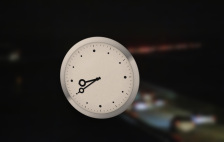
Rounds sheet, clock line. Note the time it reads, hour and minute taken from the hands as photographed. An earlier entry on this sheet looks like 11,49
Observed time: 8,40
